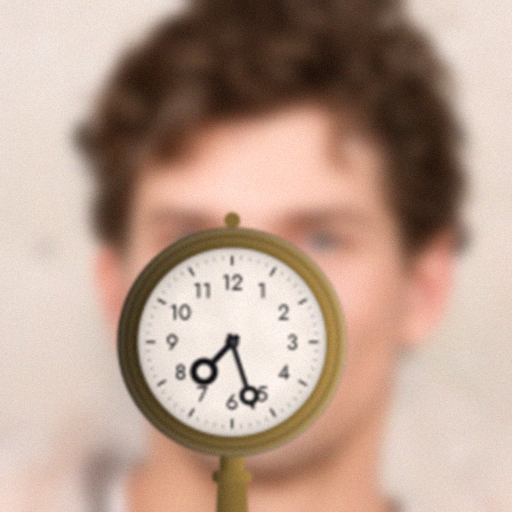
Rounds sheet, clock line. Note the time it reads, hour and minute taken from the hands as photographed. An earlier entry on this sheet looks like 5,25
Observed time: 7,27
